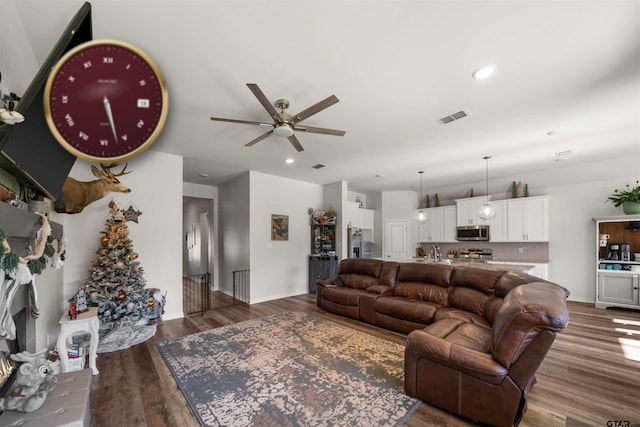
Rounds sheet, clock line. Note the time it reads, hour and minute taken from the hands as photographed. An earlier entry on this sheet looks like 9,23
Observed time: 5,27
